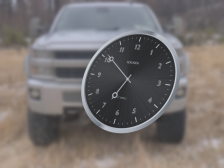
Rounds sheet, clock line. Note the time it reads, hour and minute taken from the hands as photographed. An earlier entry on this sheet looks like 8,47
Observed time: 6,51
